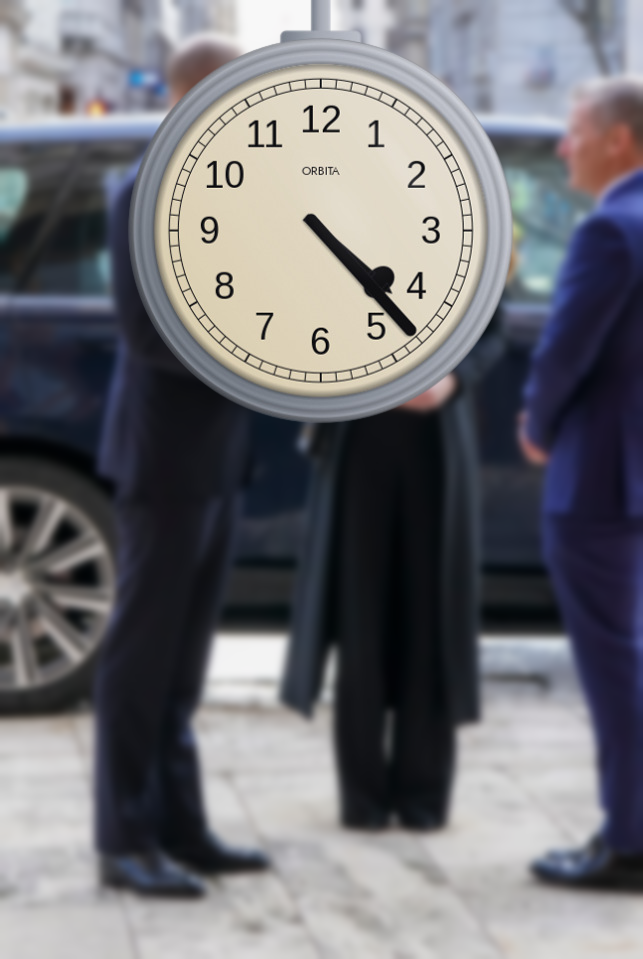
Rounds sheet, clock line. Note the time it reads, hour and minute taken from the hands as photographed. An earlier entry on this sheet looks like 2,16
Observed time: 4,23
